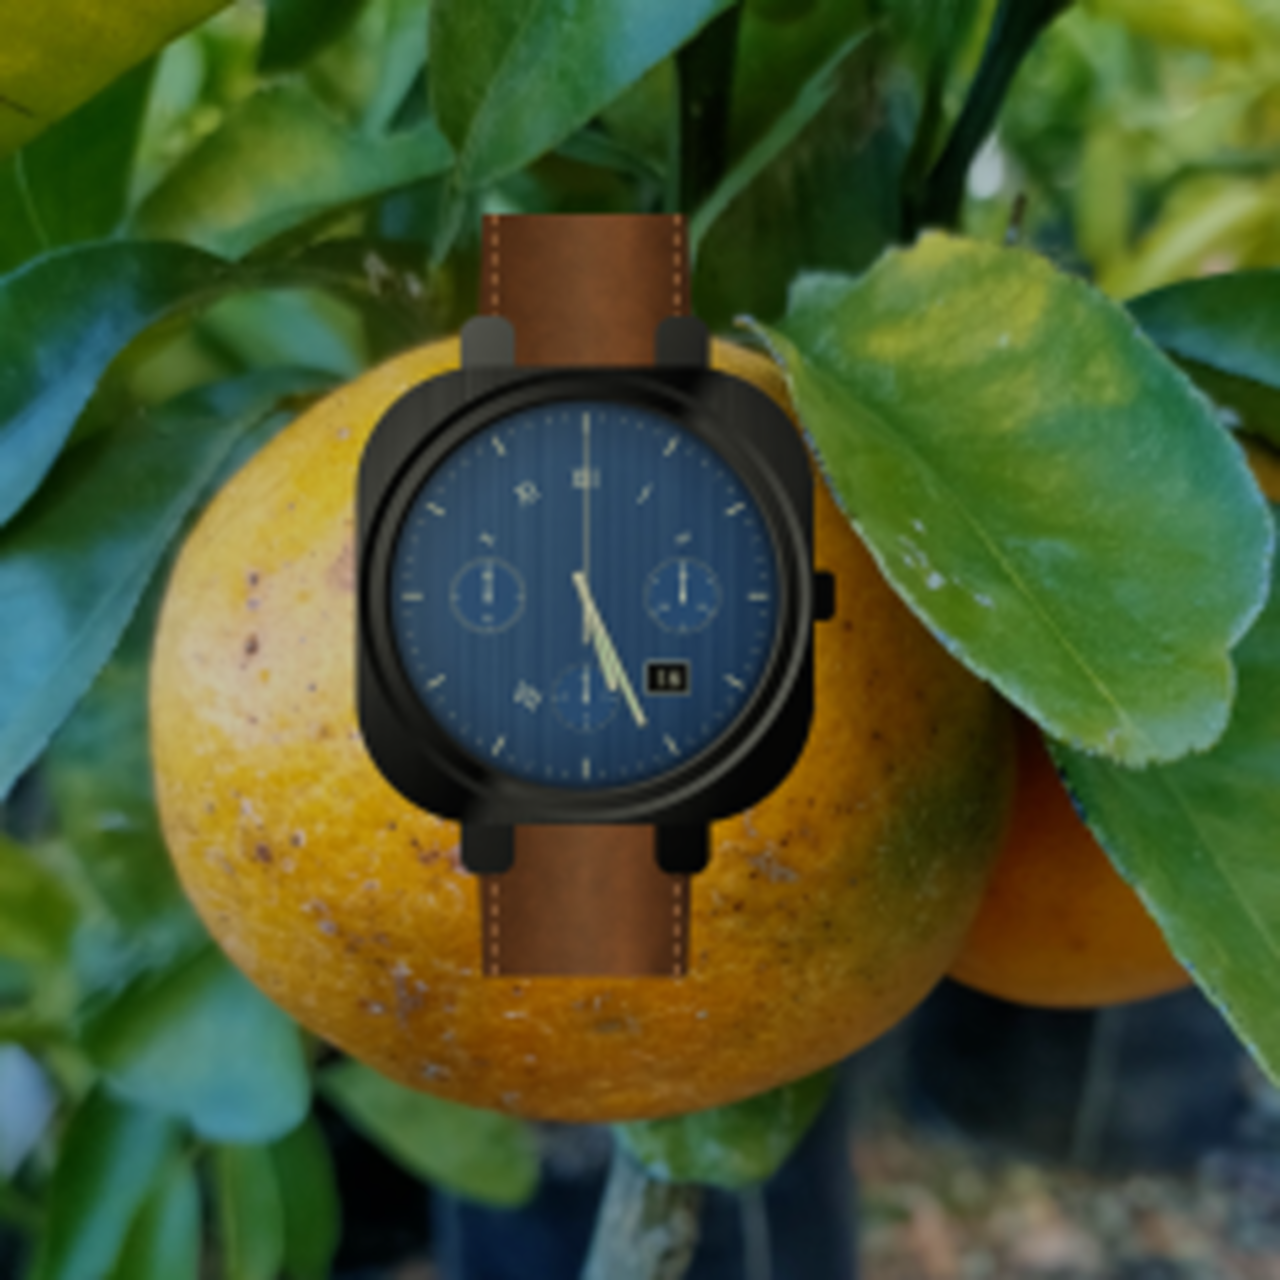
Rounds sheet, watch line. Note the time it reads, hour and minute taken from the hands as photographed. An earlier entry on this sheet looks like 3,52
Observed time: 5,26
